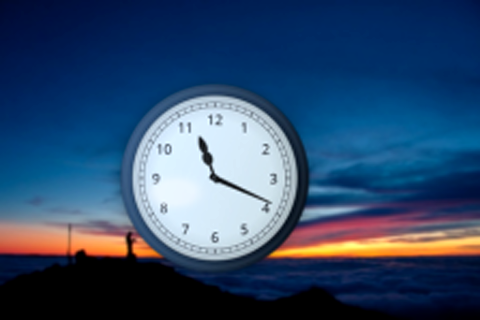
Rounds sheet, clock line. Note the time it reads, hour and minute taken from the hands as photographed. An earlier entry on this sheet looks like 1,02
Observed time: 11,19
